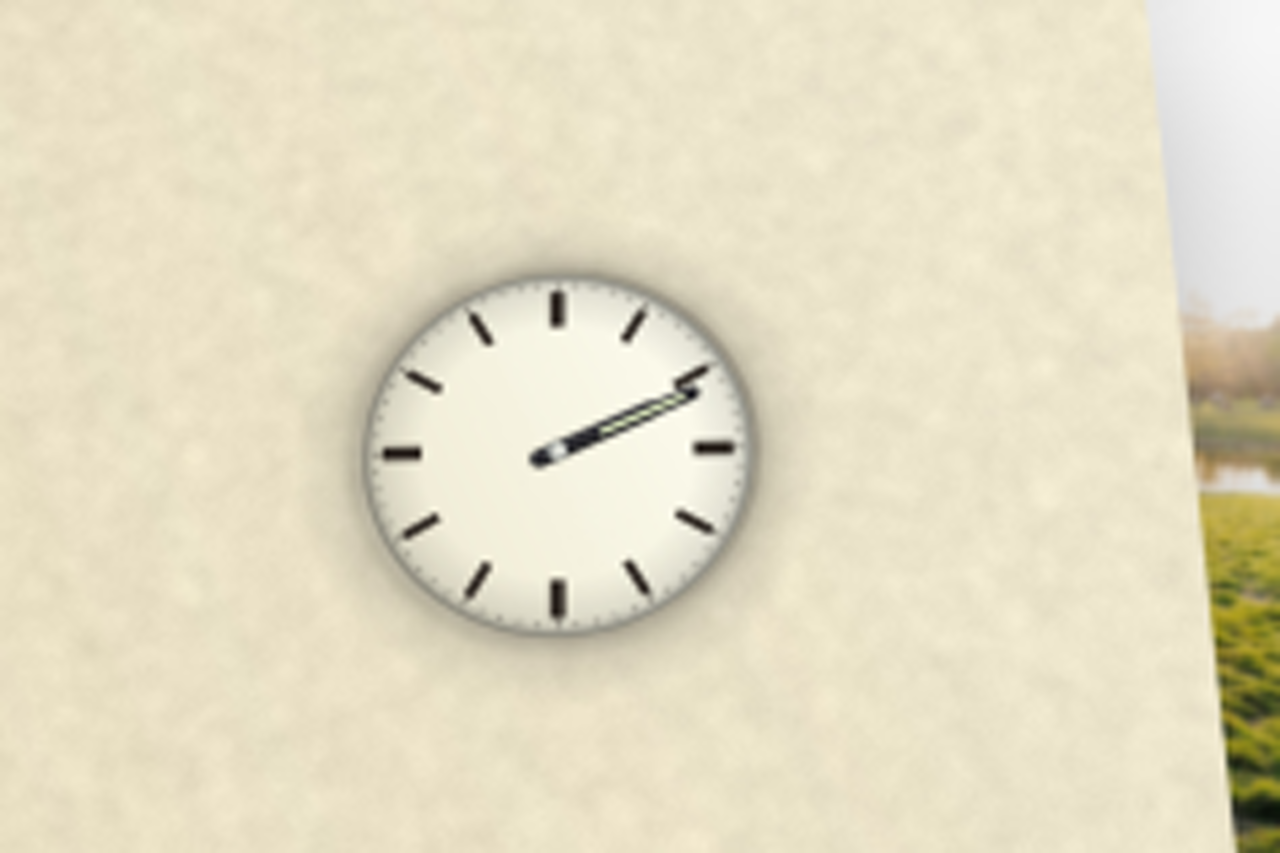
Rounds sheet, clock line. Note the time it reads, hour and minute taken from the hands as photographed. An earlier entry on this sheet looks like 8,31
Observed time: 2,11
